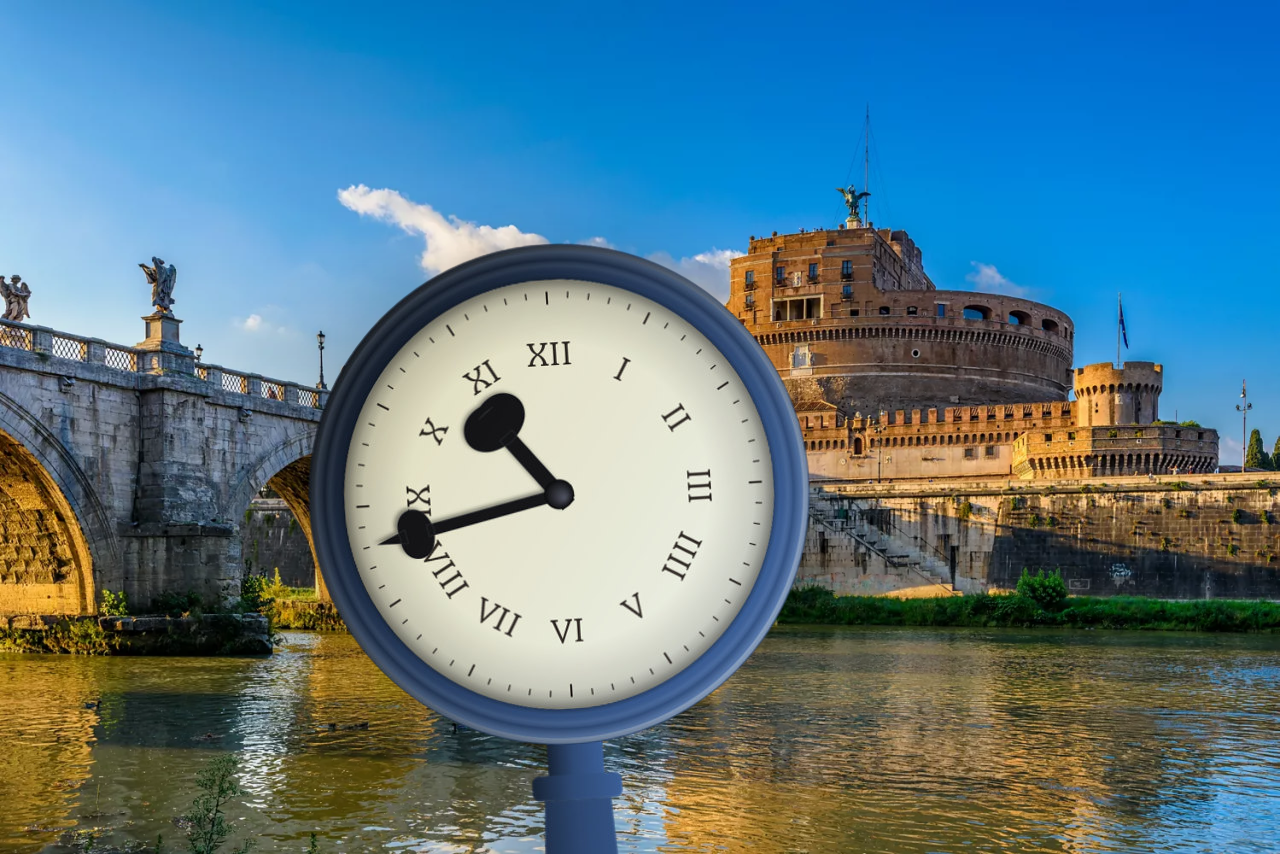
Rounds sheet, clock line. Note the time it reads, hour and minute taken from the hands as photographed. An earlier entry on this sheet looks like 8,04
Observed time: 10,43
